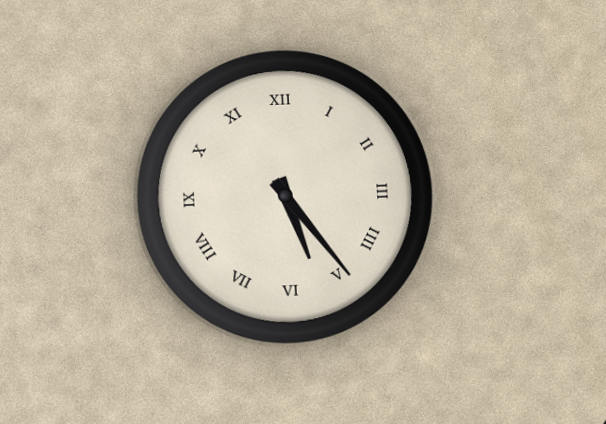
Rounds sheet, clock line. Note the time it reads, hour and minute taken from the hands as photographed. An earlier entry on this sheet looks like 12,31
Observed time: 5,24
